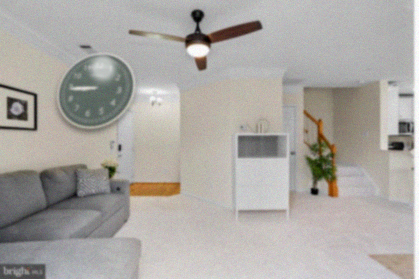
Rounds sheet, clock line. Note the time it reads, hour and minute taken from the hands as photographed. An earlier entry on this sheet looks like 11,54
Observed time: 8,44
